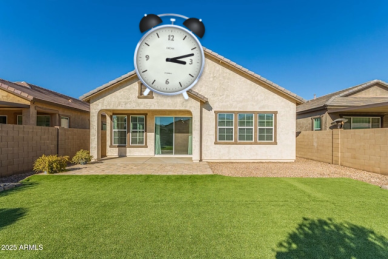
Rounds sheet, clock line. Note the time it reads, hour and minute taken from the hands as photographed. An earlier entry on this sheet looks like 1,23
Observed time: 3,12
